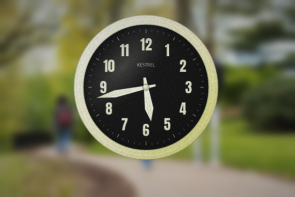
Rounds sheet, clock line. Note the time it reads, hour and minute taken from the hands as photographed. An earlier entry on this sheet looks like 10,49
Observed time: 5,43
